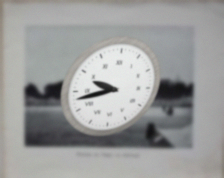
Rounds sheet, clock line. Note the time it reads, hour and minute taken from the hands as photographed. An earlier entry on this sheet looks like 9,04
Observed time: 9,43
